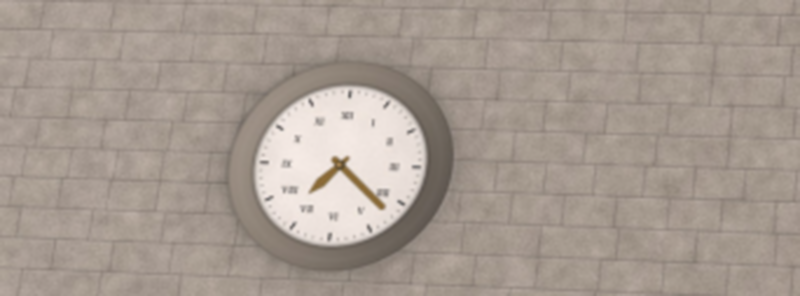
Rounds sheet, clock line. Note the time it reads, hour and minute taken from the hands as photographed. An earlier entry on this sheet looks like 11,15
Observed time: 7,22
